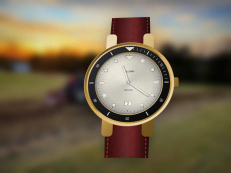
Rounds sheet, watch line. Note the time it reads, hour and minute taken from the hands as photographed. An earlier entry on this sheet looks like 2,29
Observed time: 11,21
